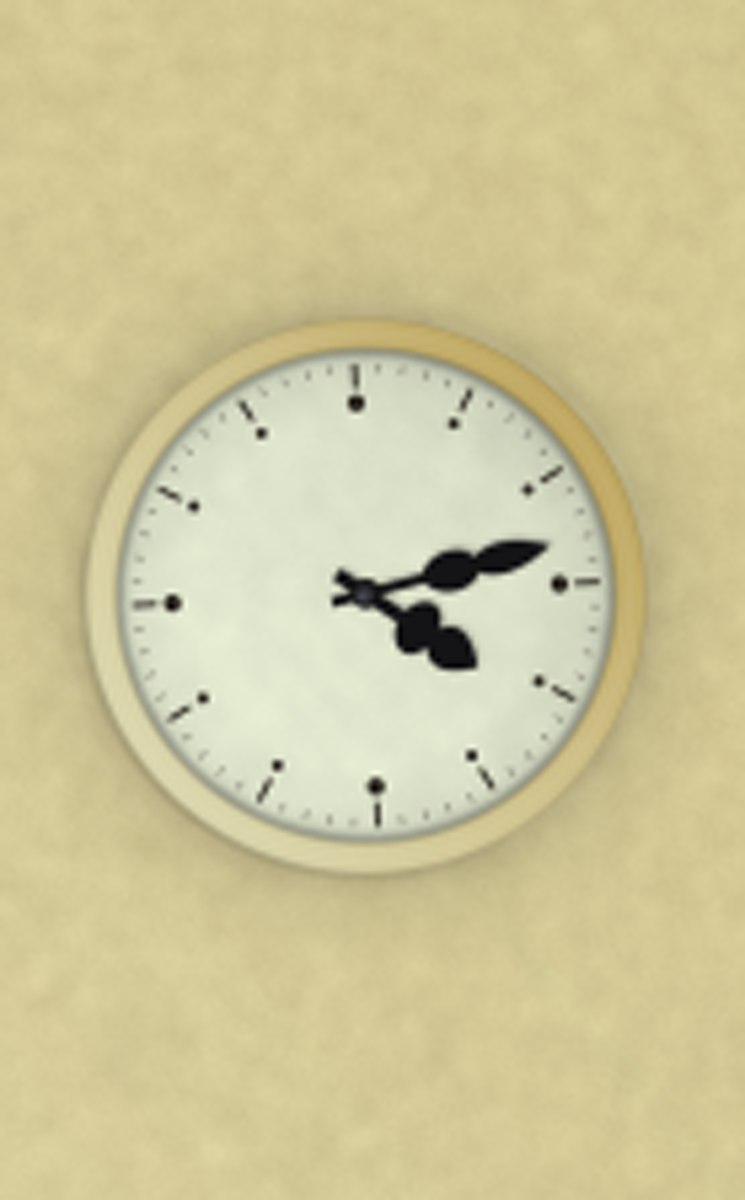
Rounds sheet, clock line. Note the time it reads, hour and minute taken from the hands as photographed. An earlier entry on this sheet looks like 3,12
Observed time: 4,13
